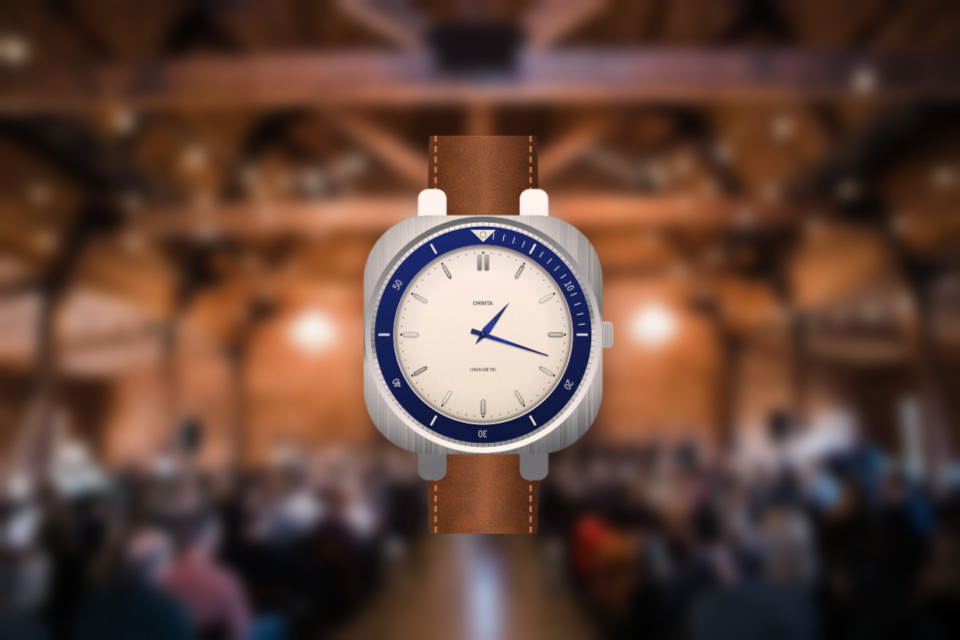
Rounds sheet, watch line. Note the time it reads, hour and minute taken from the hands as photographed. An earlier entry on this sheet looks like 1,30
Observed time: 1,18
